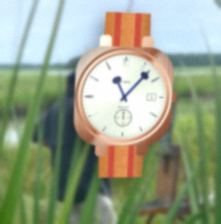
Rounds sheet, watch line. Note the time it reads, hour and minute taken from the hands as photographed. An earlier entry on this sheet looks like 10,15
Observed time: 11,07
